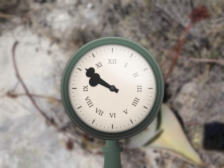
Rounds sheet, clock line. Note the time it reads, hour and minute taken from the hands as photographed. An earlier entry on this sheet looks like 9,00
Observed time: 9,51
